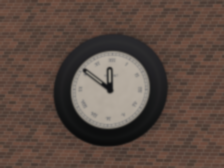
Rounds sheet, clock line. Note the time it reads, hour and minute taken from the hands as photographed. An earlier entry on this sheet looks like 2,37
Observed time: 11,51
